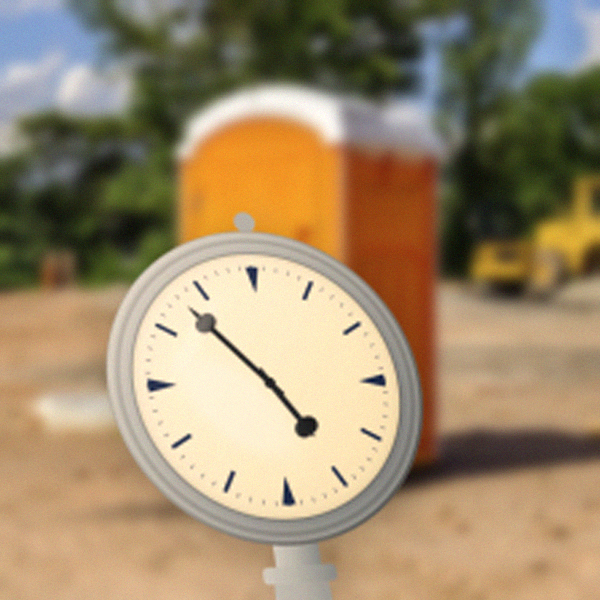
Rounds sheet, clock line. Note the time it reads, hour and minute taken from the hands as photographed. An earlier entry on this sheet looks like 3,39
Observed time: 4,53
